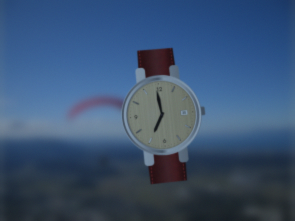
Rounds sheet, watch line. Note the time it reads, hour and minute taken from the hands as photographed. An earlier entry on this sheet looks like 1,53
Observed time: 6,59
